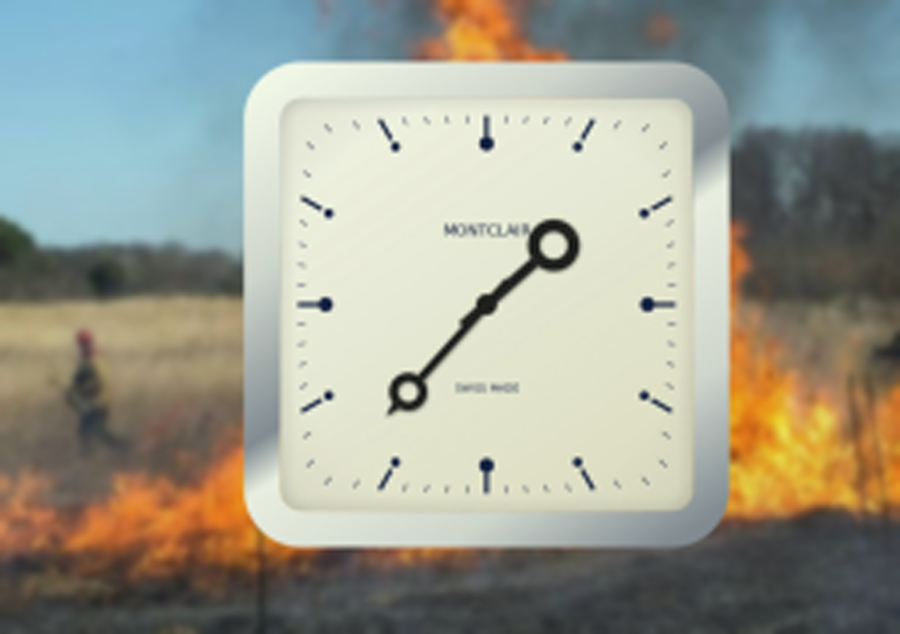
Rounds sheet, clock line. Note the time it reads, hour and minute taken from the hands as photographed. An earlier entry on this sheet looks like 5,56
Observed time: 1,37
